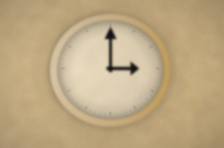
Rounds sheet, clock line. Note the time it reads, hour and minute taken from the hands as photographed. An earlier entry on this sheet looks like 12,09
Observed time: 3,00
